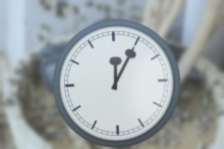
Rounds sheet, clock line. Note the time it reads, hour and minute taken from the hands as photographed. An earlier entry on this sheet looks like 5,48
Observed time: 12,05
